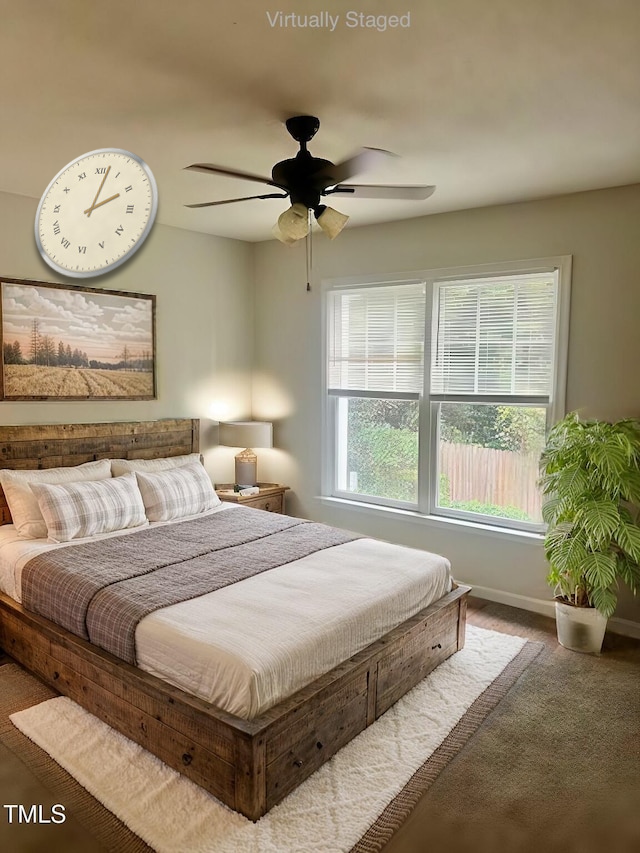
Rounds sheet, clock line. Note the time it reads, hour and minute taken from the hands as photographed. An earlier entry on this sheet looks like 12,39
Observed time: 2,02
